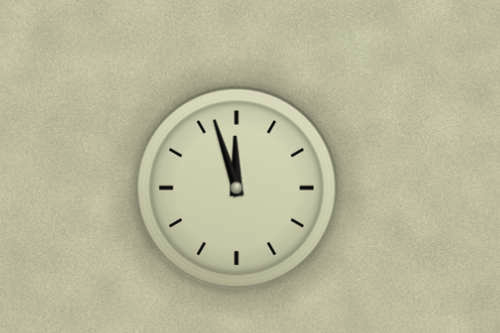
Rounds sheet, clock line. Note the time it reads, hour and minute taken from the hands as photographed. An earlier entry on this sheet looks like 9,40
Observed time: 11,57
